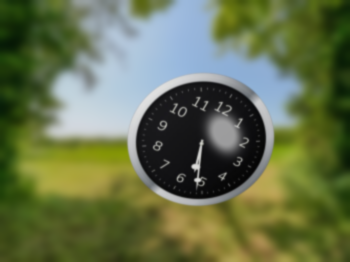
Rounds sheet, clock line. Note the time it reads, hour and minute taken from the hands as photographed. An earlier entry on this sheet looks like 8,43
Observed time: 5,26
